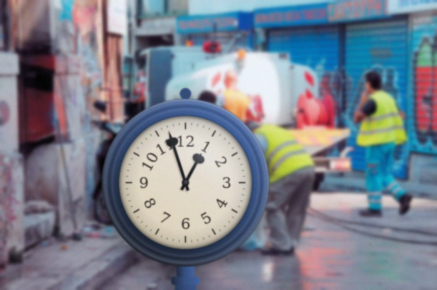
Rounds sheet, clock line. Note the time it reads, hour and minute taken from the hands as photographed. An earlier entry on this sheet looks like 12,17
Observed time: 12,57
